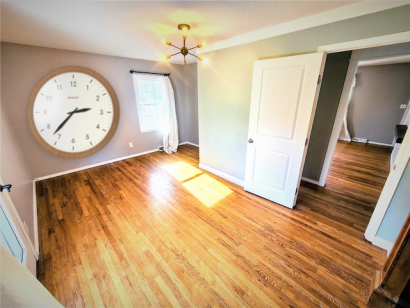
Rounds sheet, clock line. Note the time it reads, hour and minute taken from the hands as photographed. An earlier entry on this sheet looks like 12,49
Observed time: 2,37
